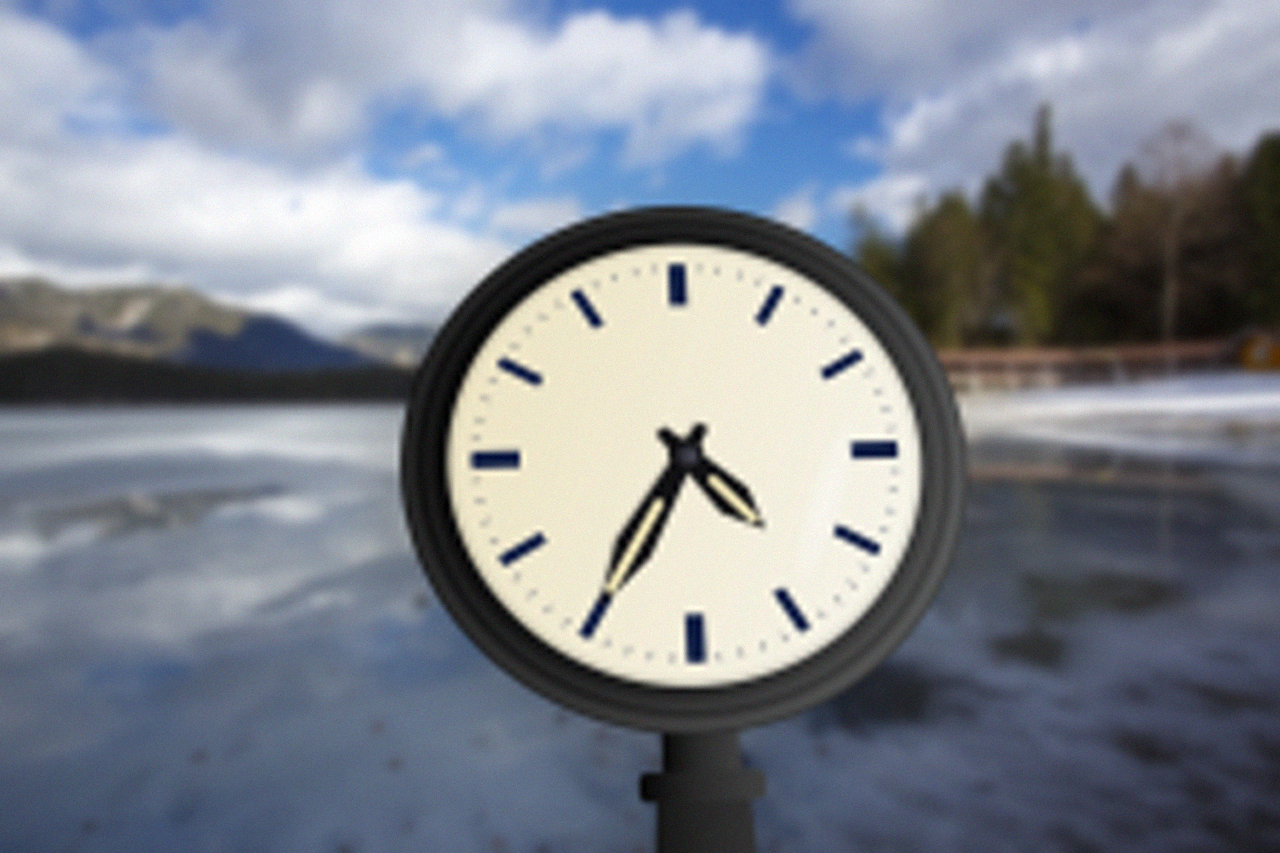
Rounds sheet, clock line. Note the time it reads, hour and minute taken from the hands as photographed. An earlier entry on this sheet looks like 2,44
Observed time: 4,35
